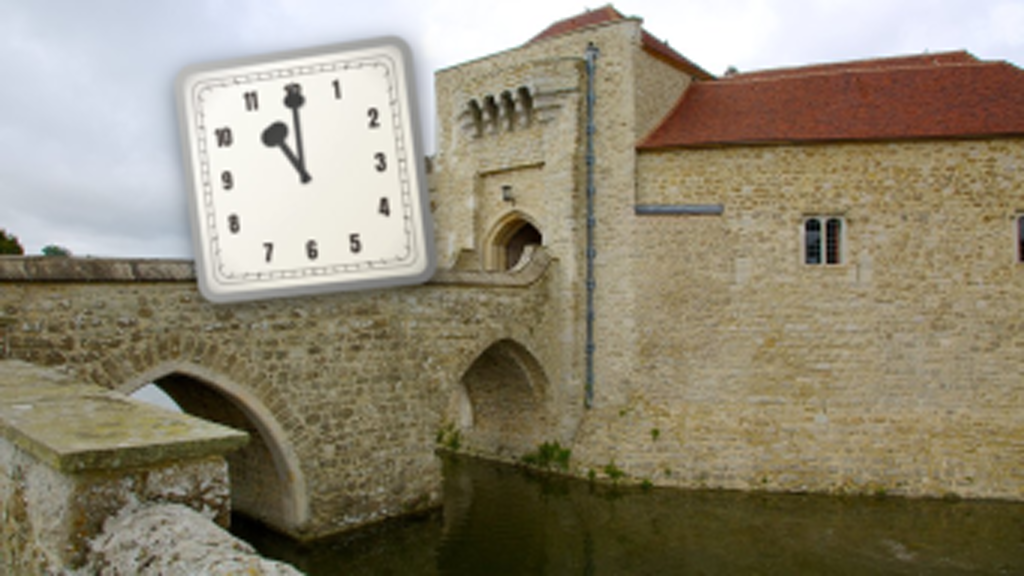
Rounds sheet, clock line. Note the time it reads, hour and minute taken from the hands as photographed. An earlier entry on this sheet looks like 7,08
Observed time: 11,00
